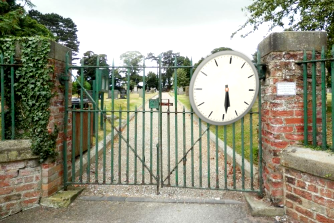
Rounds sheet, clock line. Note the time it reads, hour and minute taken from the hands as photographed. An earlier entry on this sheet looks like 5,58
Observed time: 5,29
